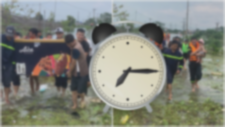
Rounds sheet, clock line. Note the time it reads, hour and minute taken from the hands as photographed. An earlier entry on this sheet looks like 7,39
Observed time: 7,15
